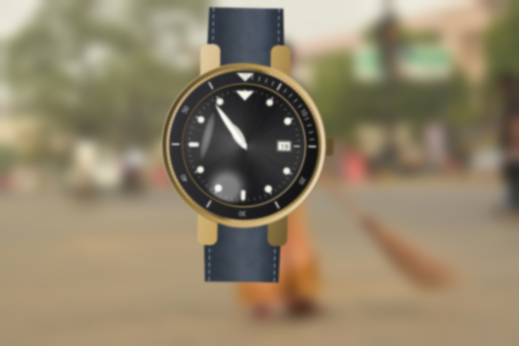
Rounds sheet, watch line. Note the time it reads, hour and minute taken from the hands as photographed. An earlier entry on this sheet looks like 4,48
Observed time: 10,54
